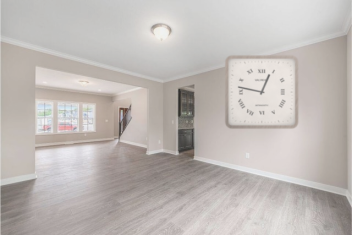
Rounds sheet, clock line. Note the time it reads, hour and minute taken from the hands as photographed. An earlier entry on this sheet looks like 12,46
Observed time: 12,47
